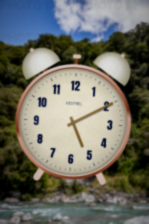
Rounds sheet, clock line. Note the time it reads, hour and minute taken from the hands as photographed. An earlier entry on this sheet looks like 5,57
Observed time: 5,10
